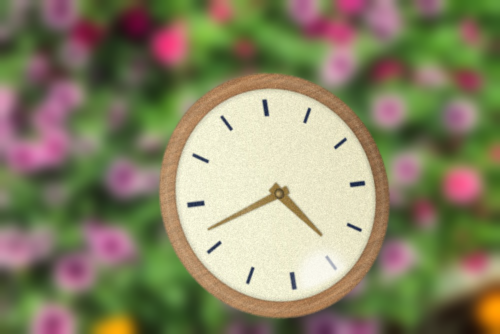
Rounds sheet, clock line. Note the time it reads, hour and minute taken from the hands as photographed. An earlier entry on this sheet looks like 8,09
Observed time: 4,42
